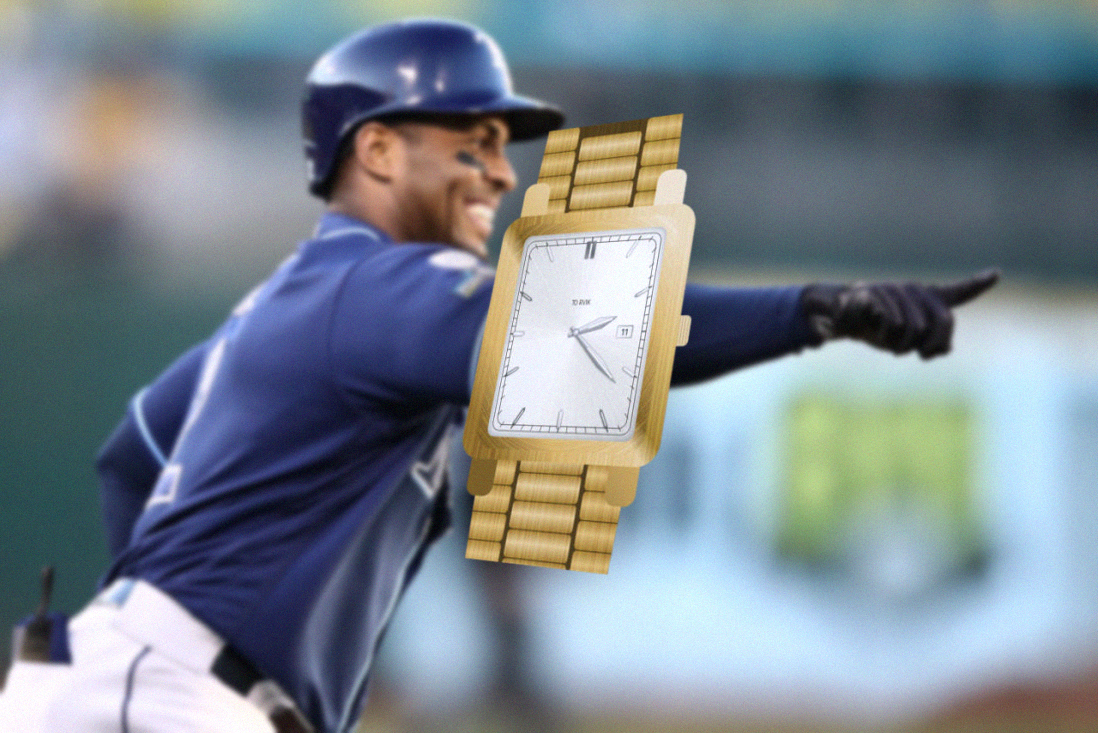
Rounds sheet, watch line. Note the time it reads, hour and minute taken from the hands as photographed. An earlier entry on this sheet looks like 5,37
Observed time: 2,22
